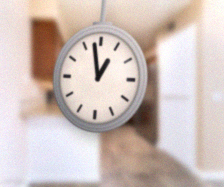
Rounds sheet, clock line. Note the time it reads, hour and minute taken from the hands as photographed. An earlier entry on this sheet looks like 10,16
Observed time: 12,58
